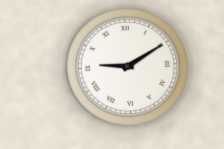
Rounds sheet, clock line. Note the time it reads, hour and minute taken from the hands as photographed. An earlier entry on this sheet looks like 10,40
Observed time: 9,10
